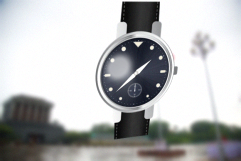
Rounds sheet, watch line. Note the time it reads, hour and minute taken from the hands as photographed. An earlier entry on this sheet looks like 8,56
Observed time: 1,38
